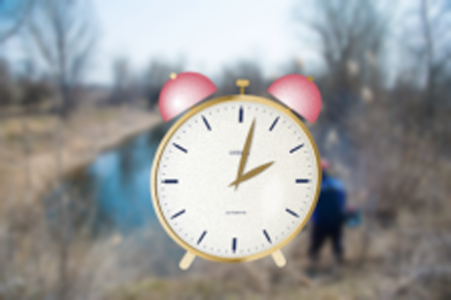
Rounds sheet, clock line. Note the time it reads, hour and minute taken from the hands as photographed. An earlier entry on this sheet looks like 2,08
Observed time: 2,02
